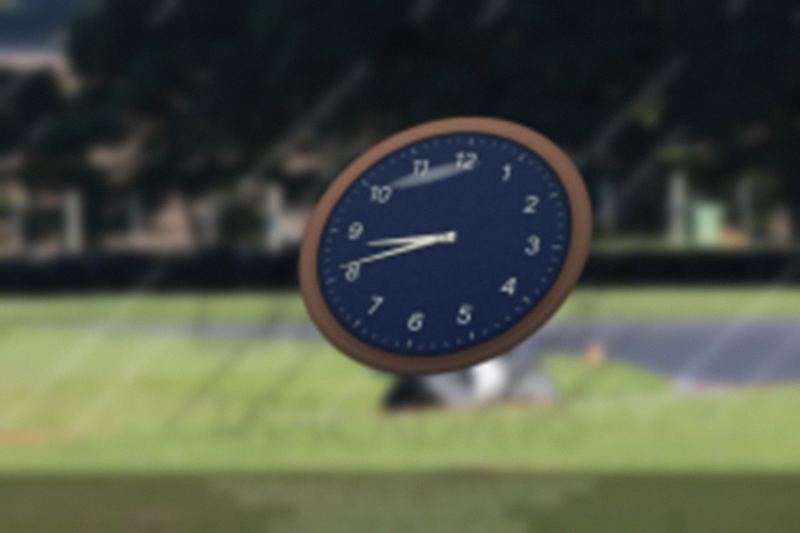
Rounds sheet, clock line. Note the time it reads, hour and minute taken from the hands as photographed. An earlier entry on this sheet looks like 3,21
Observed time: 8,41
